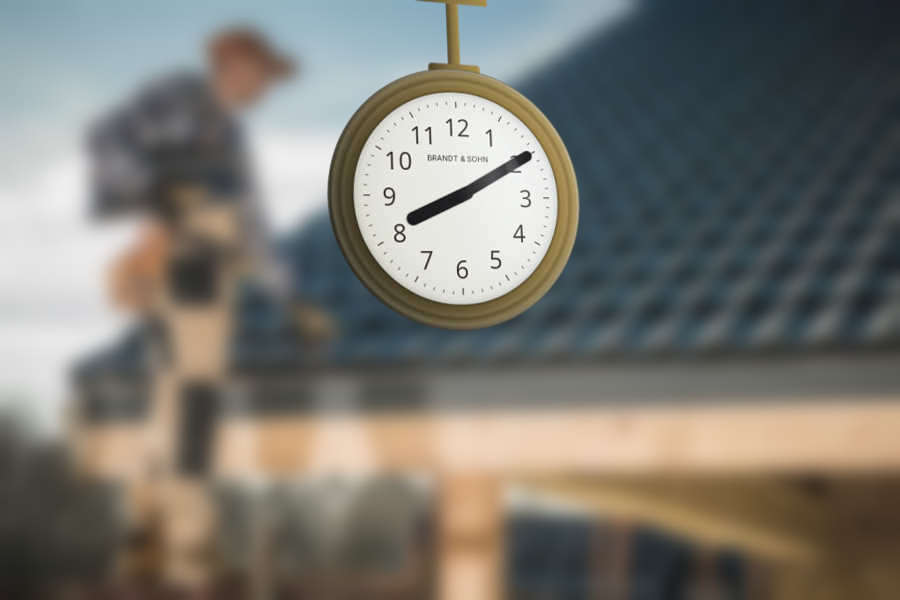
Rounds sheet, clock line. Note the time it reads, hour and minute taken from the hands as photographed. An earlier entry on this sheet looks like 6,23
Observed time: 8,10
